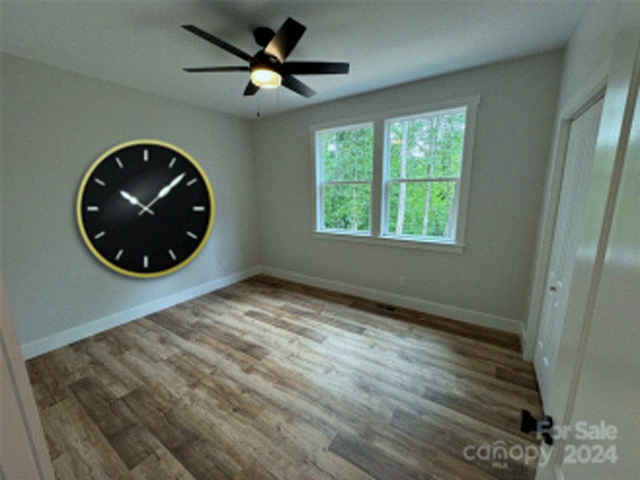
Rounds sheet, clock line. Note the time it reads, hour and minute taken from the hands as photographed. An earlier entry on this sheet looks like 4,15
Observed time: 10,08
